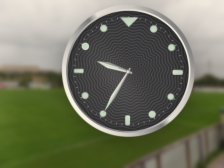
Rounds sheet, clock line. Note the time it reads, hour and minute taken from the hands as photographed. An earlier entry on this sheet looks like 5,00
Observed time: 9,35
